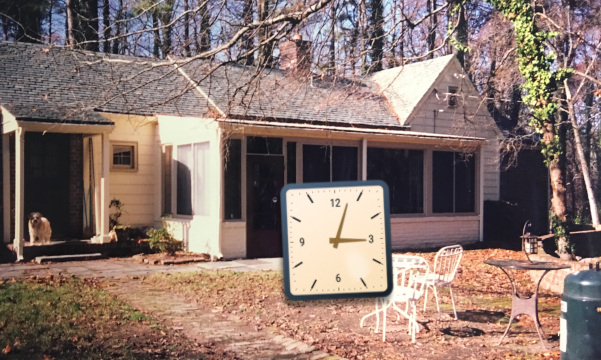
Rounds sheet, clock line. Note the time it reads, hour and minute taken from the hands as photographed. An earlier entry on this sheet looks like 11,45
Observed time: 3,03
